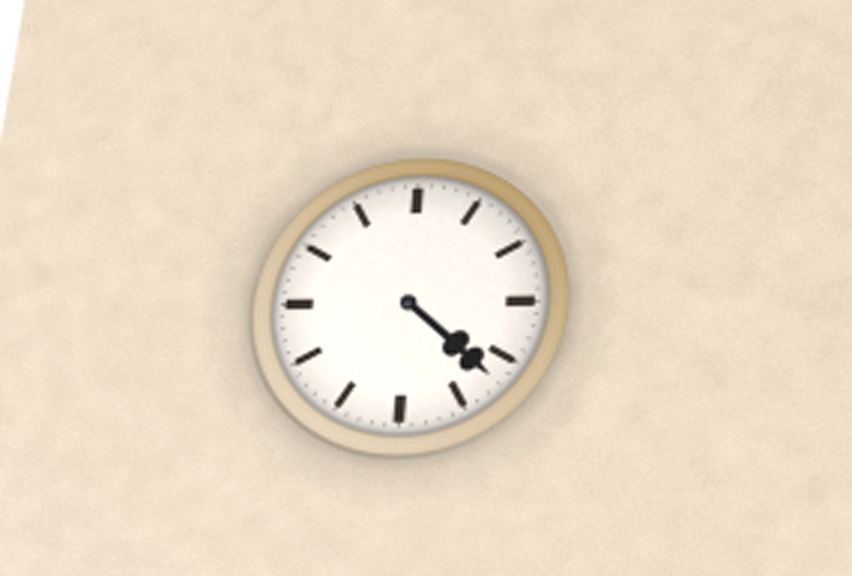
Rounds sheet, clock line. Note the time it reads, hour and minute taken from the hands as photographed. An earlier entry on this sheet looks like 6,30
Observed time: 4,22
